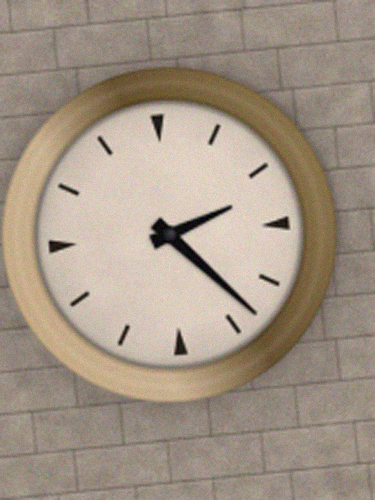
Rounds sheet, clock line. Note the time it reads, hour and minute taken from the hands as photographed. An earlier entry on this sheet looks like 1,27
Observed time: 2,23
